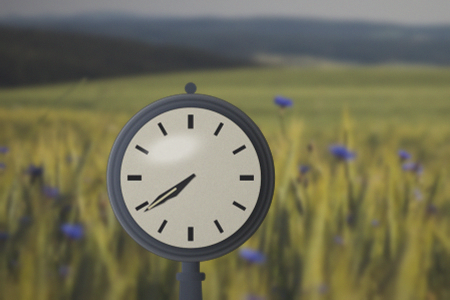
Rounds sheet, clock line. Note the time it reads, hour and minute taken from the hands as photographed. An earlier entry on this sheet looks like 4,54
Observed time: 7,39
